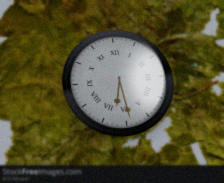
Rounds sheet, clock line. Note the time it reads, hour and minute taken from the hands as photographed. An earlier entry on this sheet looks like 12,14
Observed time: 6,29
